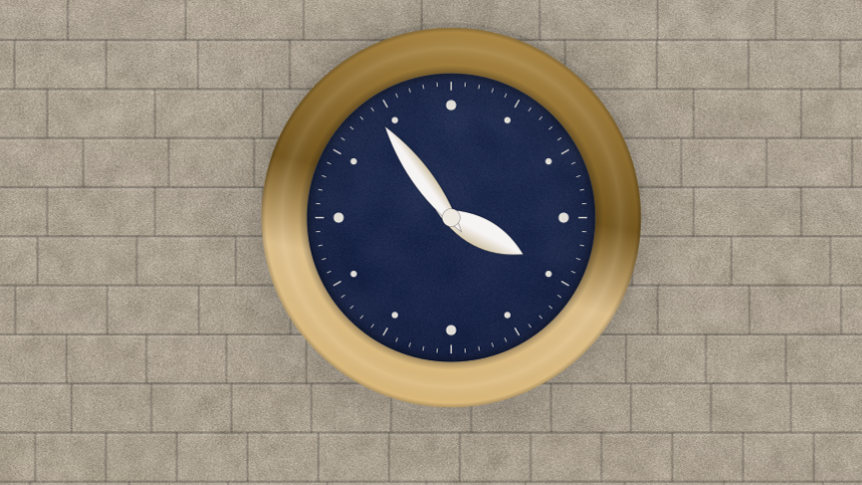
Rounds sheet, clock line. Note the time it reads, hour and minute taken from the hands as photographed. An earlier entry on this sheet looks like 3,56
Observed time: 3,54
